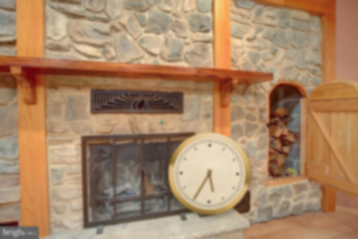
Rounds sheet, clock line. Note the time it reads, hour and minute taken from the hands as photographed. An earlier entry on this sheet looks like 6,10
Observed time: 5,35
